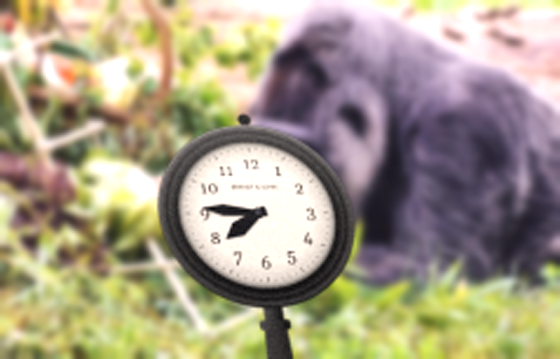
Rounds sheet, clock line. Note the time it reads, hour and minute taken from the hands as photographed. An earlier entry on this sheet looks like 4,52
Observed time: 7,46
